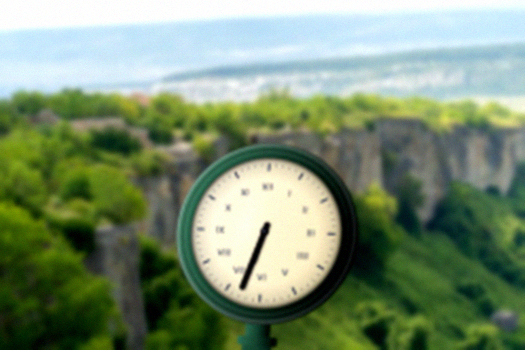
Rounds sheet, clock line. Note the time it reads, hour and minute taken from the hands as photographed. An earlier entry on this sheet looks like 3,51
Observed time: 6,33
